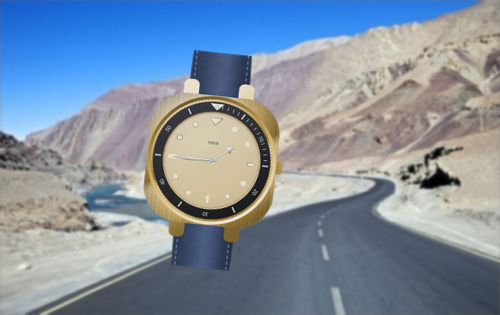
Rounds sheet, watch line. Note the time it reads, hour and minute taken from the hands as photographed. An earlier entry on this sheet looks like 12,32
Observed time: 1,45
